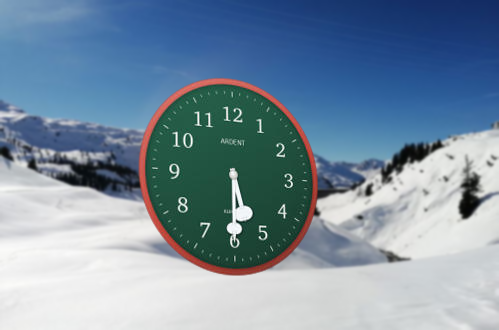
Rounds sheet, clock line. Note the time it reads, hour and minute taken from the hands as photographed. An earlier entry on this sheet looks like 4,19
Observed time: 5,30
